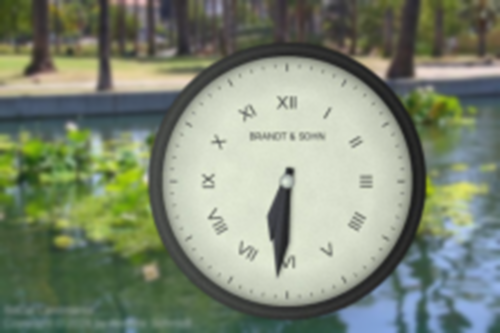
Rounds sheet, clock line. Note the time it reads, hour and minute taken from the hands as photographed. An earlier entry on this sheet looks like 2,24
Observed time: 6,31
